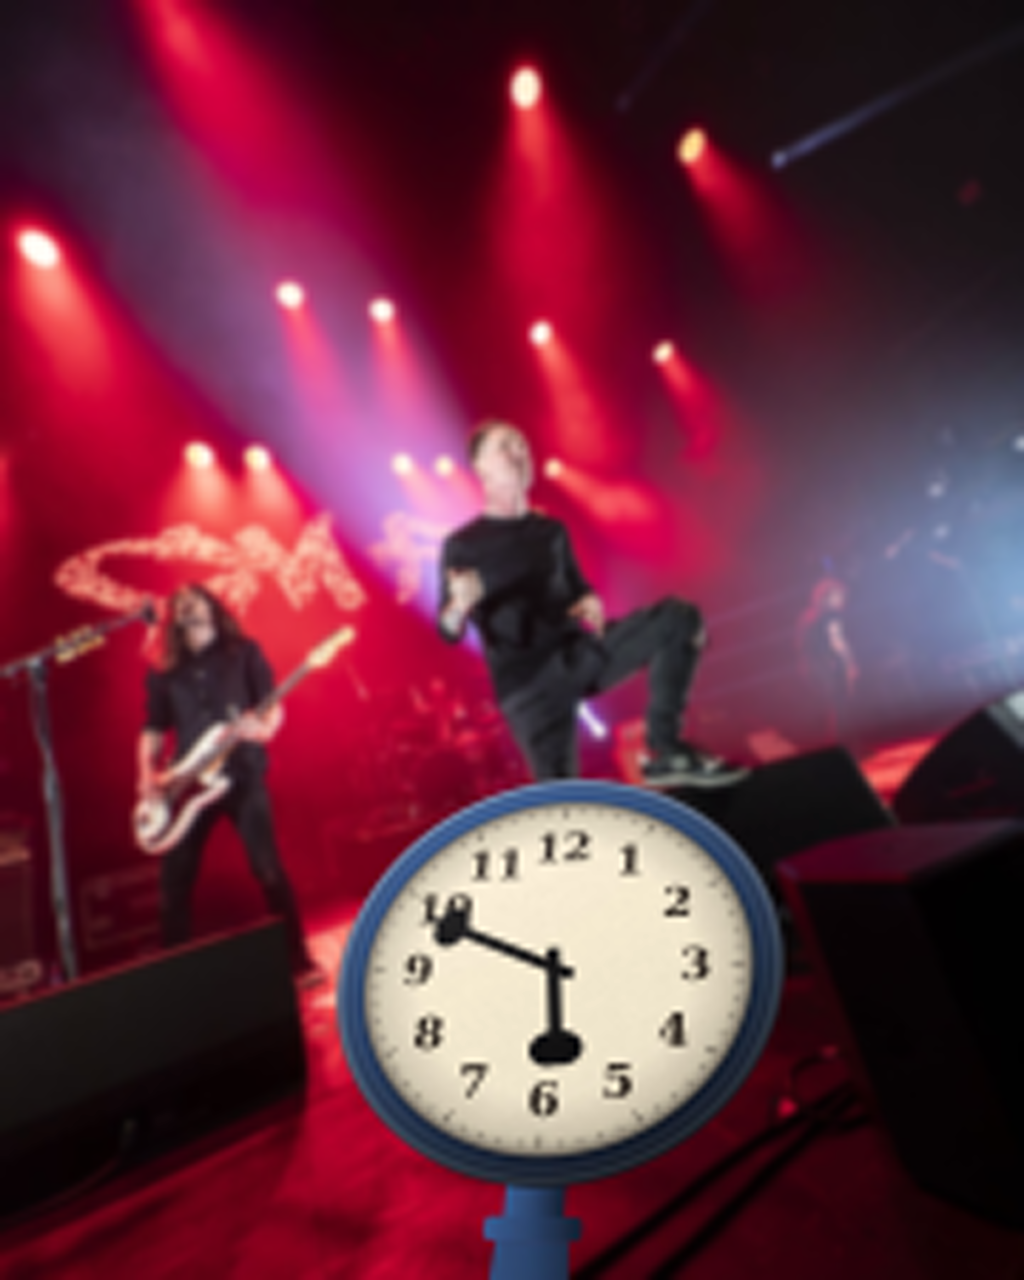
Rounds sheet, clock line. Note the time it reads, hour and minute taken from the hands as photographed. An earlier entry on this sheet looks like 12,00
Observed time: 5,49
